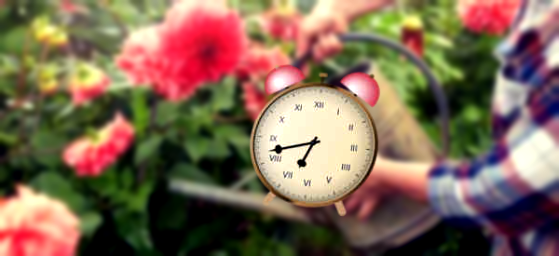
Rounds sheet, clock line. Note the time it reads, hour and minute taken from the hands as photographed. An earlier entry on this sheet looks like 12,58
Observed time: 6,42
